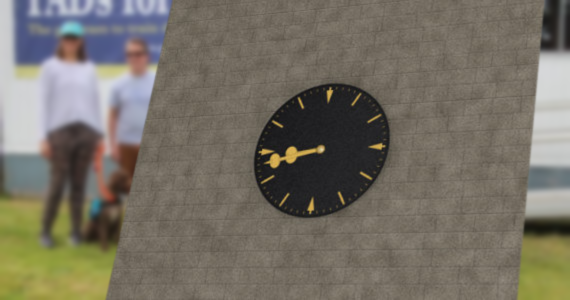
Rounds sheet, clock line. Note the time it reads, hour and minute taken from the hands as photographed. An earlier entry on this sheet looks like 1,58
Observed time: 8,43
